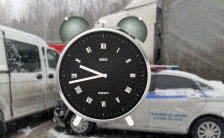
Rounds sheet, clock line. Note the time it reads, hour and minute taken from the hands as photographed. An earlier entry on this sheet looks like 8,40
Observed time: 9,43
